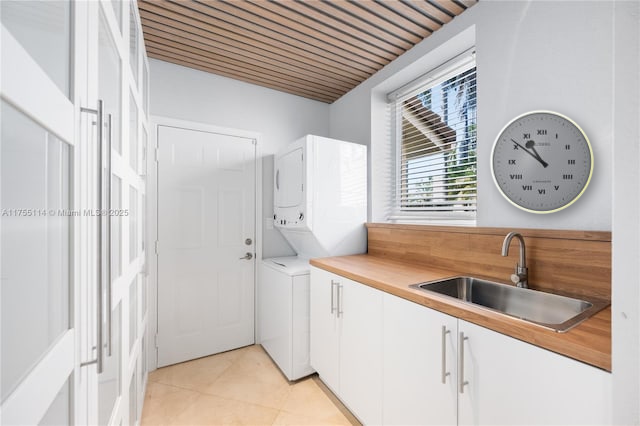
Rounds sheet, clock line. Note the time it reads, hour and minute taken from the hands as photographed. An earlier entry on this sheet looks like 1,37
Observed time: 10,51
